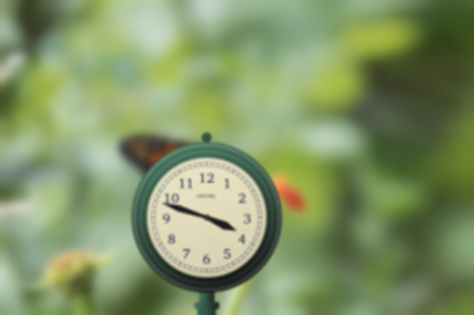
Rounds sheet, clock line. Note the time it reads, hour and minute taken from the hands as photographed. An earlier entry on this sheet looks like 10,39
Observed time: 3,48
